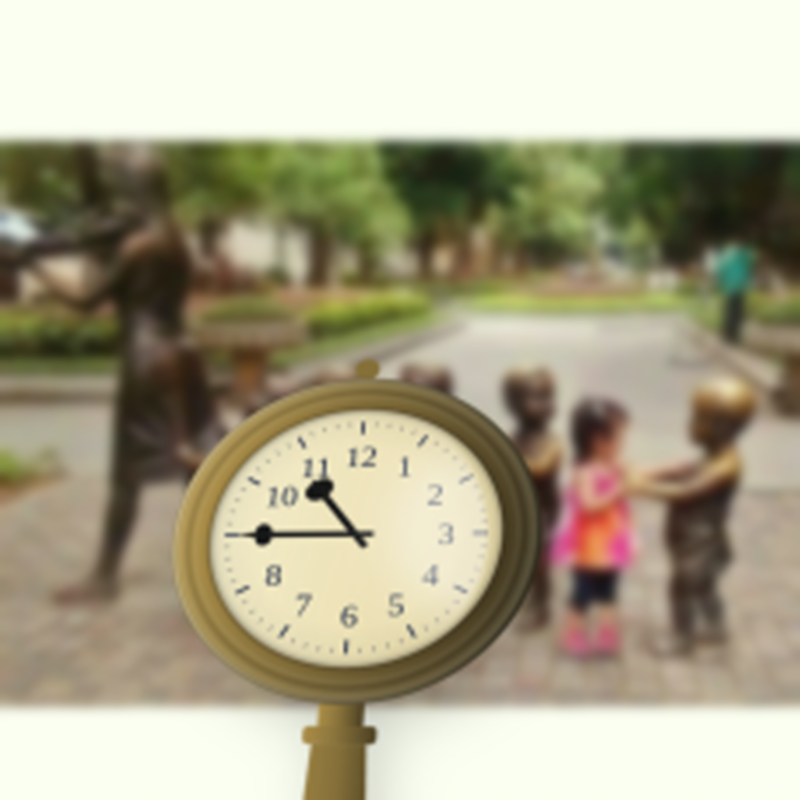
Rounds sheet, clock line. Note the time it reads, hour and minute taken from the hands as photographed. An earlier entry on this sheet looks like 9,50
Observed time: 10,45
